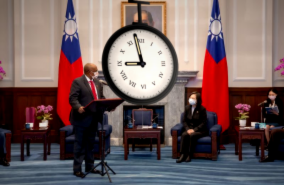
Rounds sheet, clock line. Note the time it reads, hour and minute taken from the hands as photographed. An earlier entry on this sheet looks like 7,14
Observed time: 8,58
